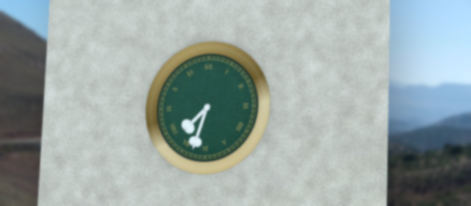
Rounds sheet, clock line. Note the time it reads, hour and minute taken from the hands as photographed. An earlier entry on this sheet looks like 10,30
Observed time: 7,33
